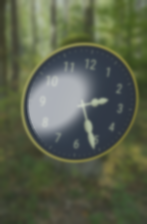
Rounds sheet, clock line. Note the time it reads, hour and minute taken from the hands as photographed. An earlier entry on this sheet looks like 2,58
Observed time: 2,26
